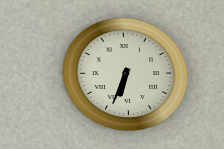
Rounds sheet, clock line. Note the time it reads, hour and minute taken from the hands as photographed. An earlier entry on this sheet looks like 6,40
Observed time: 6,34
